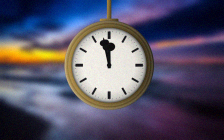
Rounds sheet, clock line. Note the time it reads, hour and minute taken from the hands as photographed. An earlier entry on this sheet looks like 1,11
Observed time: 11,58
